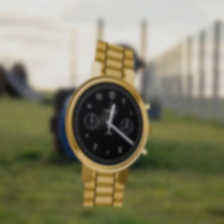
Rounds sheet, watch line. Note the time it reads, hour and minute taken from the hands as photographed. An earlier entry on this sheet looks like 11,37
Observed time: 12,20
